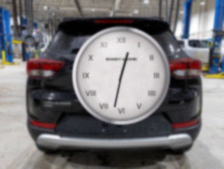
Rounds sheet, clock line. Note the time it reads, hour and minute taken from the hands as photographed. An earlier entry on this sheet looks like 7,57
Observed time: 12,32
